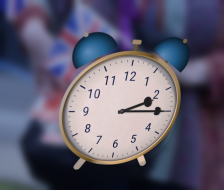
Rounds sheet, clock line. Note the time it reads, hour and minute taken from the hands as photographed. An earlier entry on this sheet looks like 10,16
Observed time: 2,15
